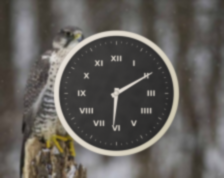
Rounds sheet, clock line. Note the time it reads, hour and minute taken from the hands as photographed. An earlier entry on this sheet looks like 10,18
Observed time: 6,10
